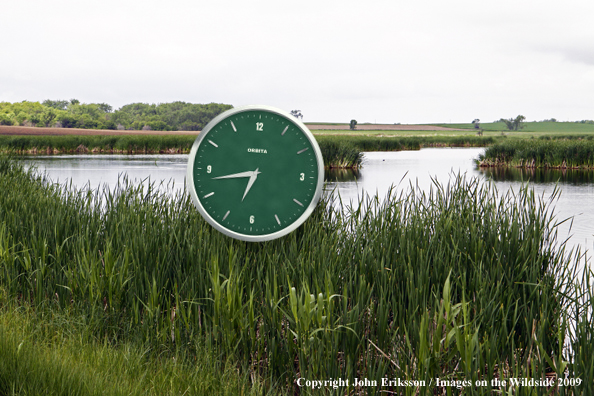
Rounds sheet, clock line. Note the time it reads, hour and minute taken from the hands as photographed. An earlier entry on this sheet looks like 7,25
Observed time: 6,43
